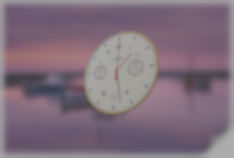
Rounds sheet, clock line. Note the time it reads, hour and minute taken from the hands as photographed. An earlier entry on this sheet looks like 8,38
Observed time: 1,28
